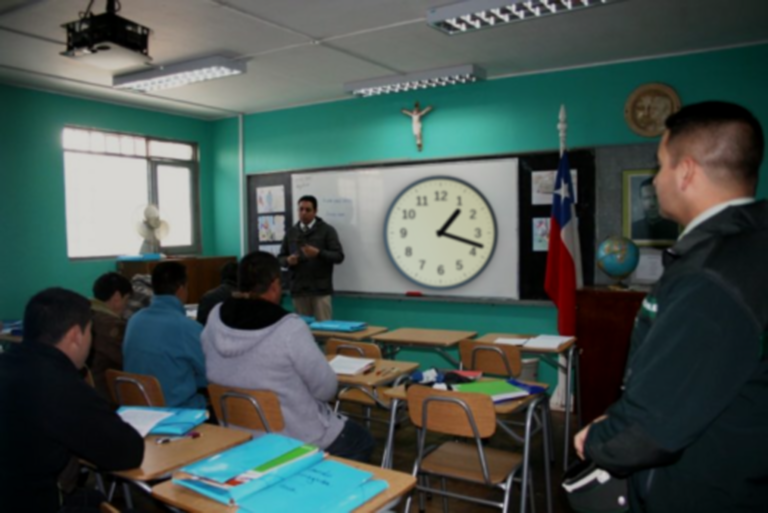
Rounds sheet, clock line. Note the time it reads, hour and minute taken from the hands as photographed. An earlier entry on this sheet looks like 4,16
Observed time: 1,18
